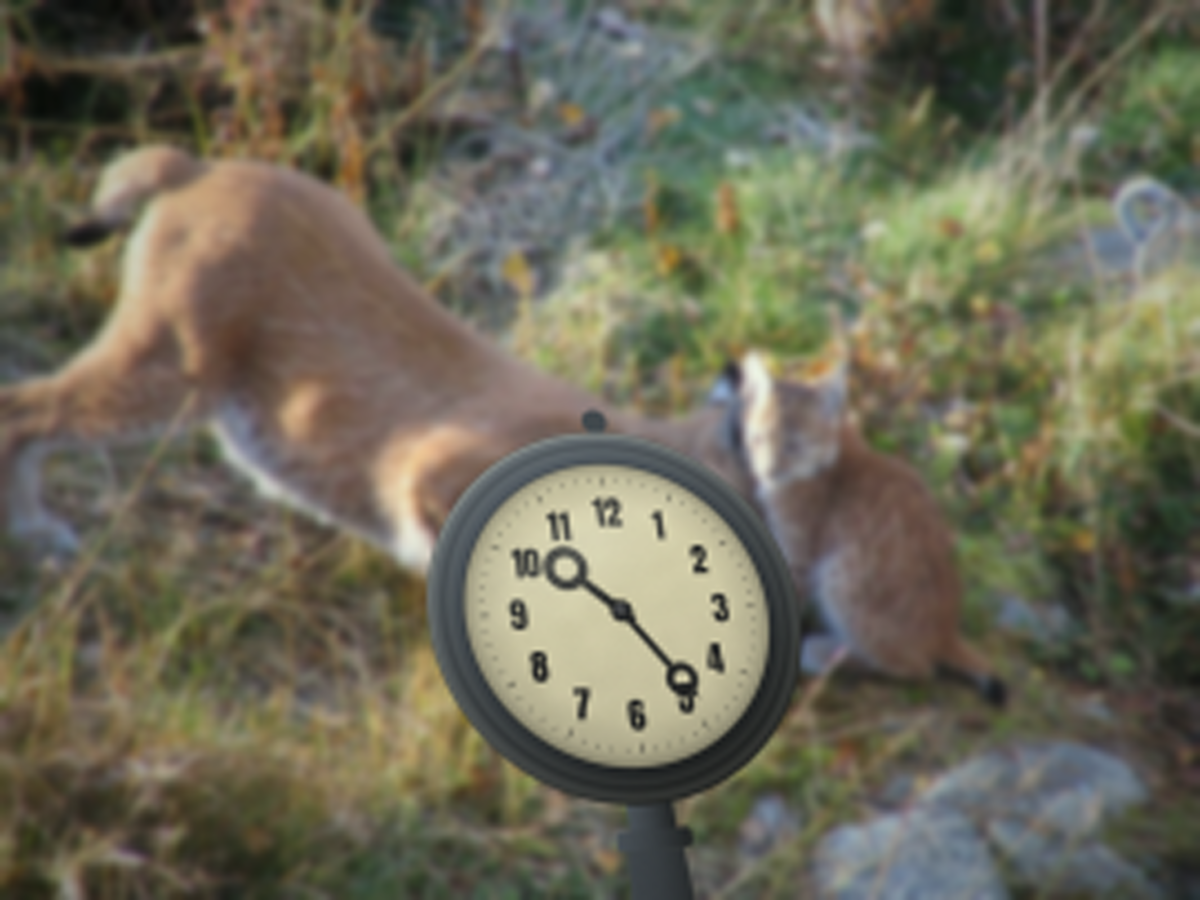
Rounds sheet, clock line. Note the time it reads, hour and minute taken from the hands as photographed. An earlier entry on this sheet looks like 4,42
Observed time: 10,24
